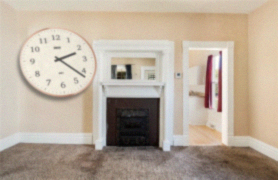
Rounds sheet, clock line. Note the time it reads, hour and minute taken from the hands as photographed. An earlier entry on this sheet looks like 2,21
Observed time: 2,22
